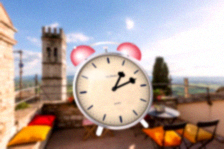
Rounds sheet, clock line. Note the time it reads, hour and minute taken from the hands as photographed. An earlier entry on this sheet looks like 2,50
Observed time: 1,12
